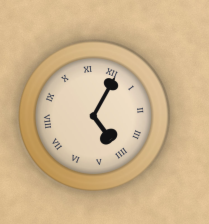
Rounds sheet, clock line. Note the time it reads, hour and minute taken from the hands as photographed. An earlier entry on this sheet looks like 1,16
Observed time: 4,01
